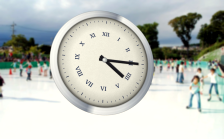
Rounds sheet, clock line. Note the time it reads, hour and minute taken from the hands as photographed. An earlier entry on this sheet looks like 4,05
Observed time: 4,15
